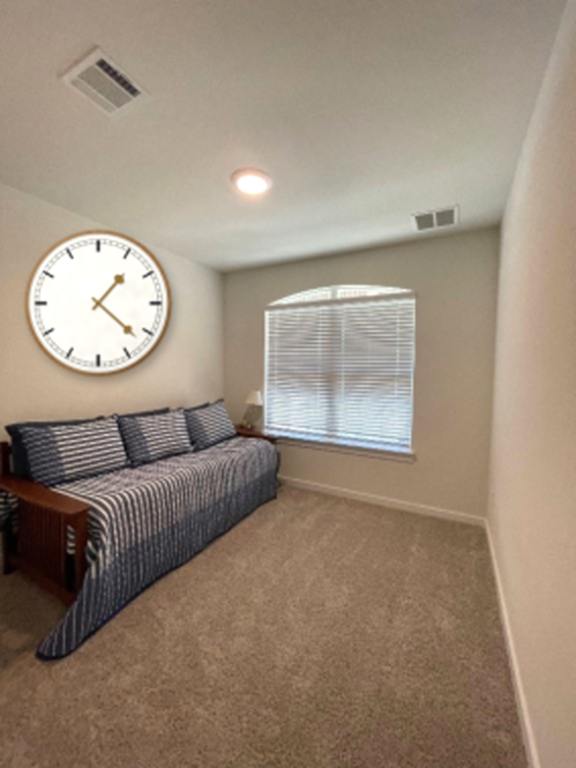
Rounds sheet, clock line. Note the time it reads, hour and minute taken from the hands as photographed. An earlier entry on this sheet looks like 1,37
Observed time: 1,22
